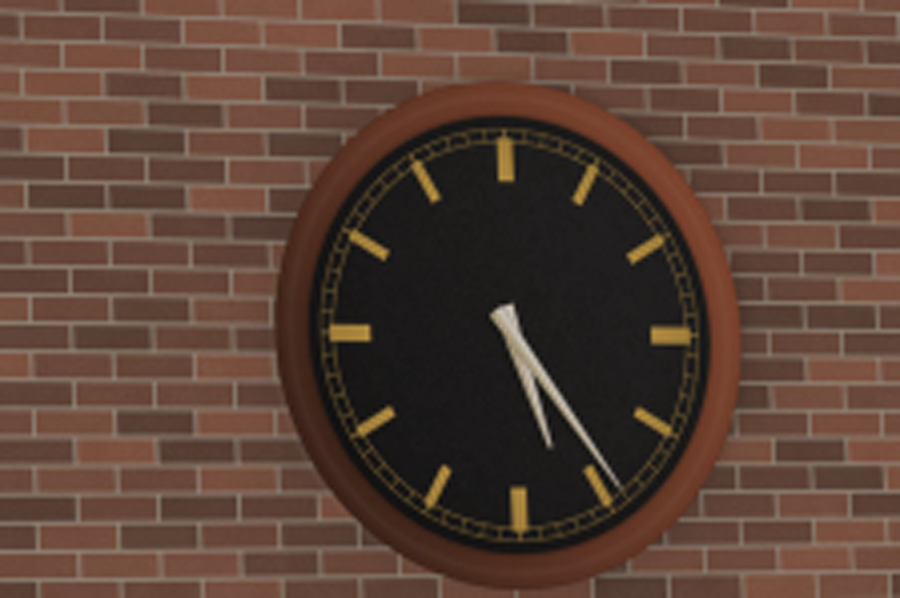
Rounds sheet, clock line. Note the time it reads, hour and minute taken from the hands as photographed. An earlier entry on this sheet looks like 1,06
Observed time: 5,24
